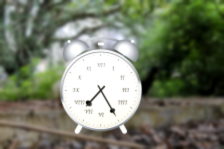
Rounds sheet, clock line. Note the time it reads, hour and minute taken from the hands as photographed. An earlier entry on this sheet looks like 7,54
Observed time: 7,25
